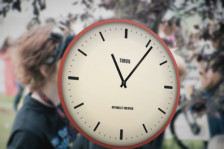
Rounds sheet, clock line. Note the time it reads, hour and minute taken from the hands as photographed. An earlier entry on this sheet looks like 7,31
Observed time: 11,06
